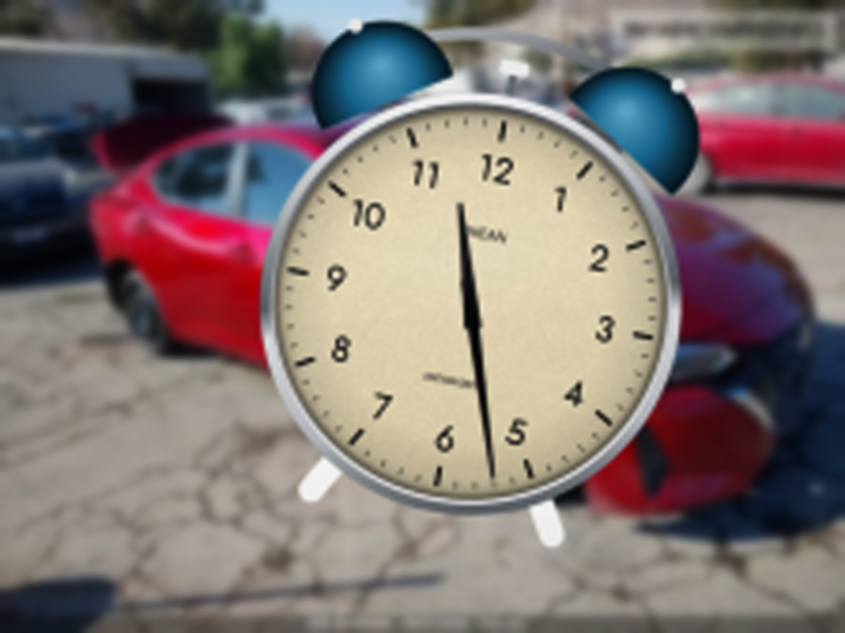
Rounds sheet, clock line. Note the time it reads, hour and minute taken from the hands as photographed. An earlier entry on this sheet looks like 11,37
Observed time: 11,27
